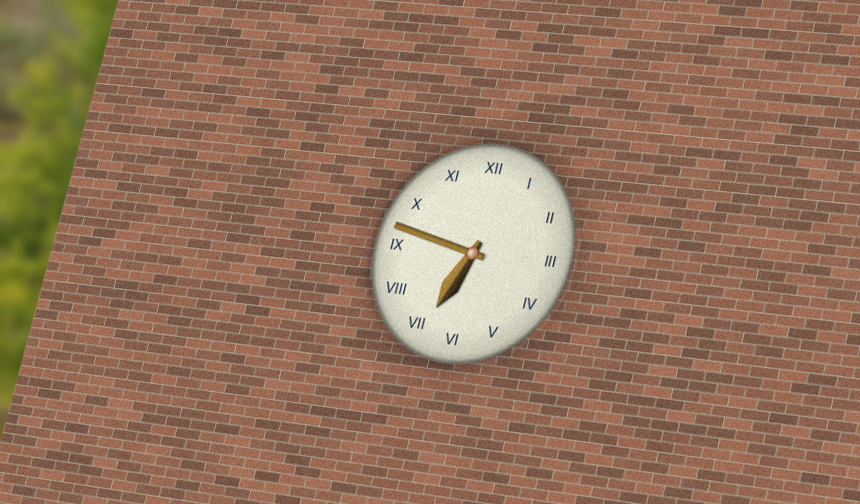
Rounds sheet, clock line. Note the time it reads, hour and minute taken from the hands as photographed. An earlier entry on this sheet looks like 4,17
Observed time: 6,47
